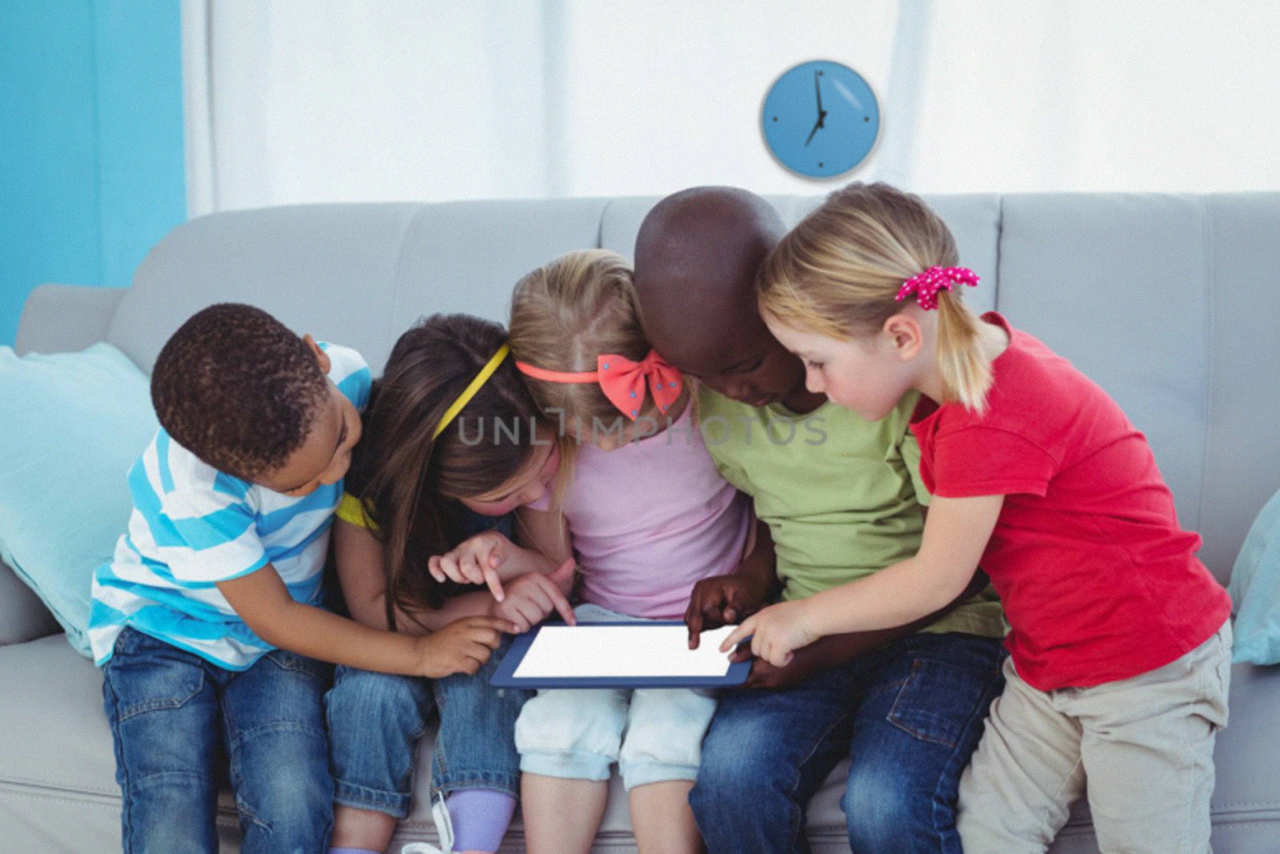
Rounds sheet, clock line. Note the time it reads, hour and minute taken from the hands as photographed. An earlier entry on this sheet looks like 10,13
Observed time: 6,59
